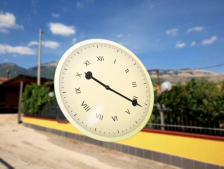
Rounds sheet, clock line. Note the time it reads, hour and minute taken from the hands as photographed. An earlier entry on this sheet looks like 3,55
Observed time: 10,21
